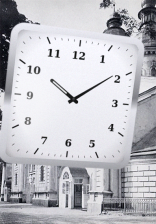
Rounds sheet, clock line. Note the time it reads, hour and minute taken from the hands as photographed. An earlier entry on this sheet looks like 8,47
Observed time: 10,09
